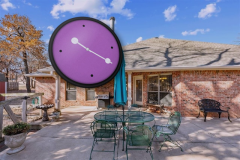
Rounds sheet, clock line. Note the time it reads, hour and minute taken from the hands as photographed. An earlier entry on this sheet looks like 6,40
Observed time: 10,21
